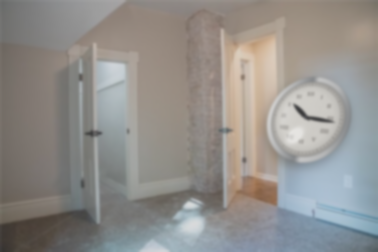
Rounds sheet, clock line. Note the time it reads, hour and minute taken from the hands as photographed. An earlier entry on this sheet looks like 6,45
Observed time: 10,16
